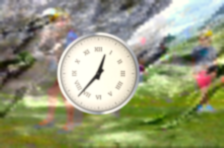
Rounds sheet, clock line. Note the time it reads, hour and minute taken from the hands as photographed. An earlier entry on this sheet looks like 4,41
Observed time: 12,37
